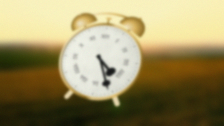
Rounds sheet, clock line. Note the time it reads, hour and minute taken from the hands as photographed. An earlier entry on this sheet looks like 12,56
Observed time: 4,26
